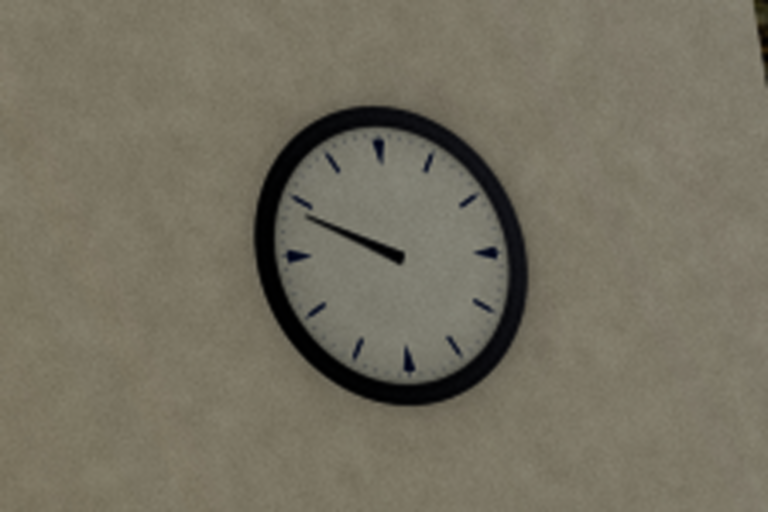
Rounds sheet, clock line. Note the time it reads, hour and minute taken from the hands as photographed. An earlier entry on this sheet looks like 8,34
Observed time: 9,49
